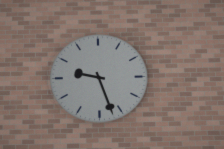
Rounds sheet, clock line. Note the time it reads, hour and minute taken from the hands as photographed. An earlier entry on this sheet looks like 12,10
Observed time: 9,27
